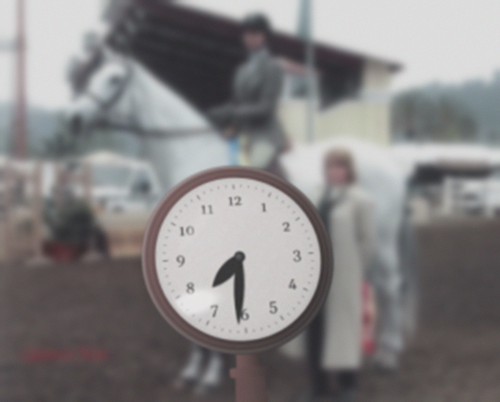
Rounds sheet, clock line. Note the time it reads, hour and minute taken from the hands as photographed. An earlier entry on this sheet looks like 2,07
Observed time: 7,31
